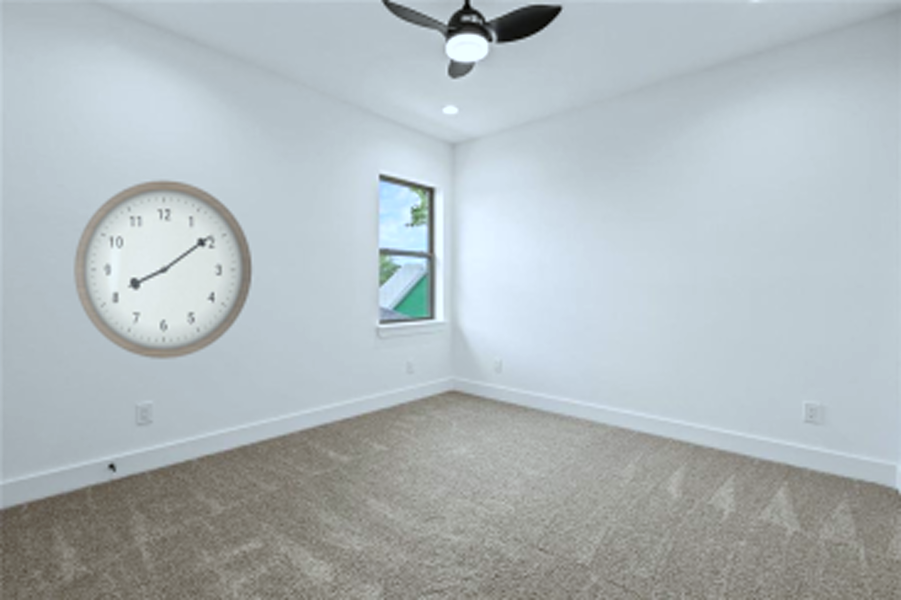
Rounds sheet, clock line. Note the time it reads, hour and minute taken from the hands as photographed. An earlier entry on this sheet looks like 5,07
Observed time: 8,09
